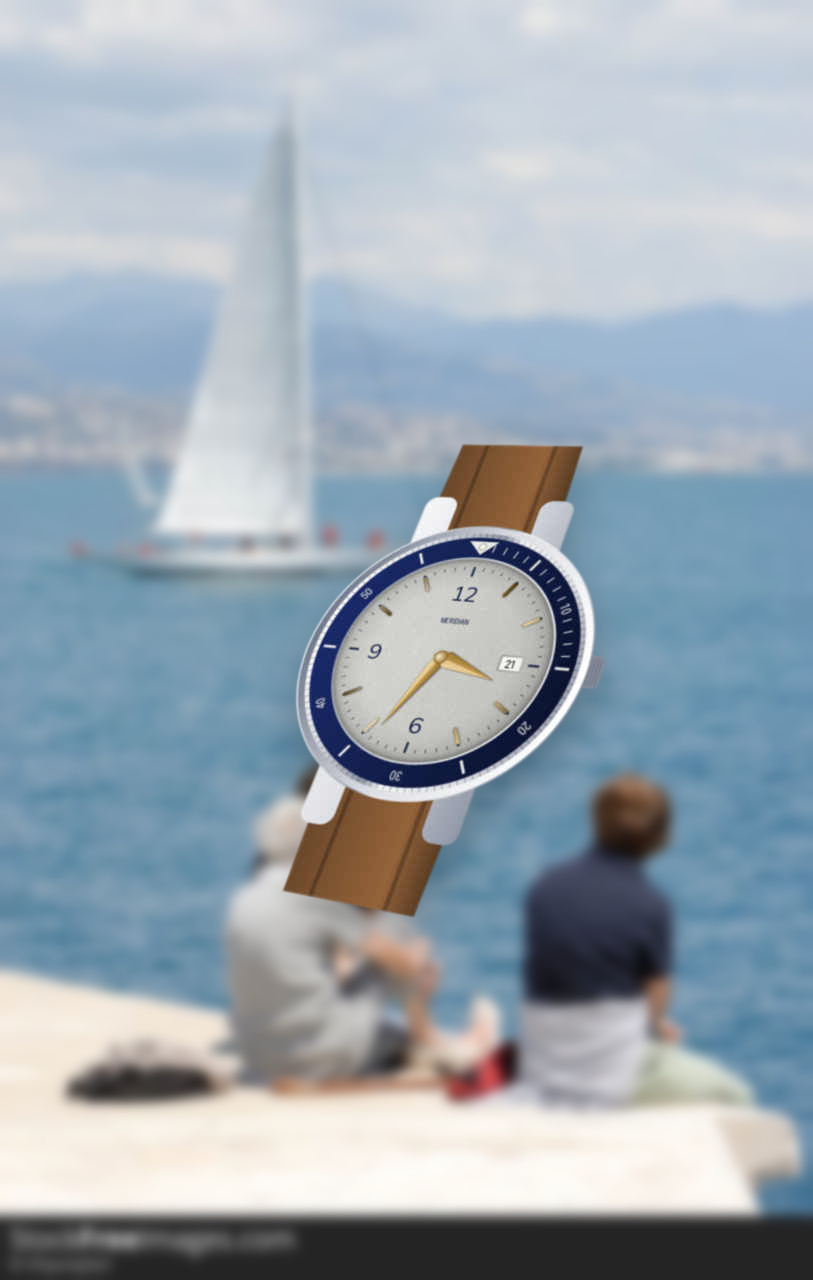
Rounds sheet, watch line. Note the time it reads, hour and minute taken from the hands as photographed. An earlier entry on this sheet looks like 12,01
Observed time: 3,34
